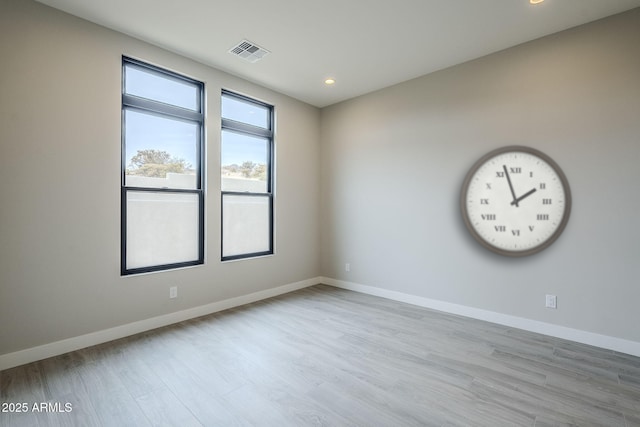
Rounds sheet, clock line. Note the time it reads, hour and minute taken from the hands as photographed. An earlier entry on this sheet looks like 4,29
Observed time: 1,57
